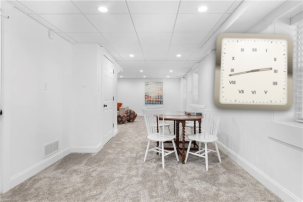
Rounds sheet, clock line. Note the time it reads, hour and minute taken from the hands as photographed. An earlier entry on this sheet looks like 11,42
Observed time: 2,43
